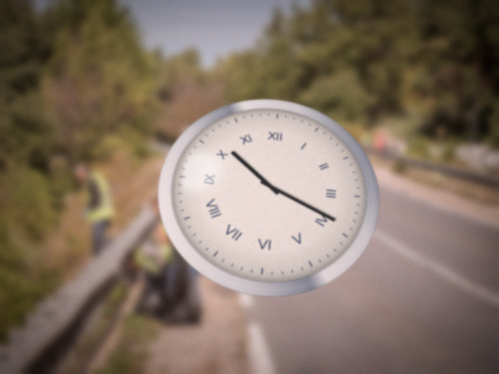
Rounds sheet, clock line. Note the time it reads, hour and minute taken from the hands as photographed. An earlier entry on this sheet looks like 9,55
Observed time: 10,19
